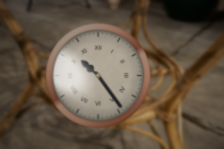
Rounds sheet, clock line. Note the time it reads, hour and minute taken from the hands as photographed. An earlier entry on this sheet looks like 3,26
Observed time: 10,24
